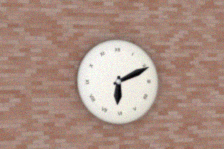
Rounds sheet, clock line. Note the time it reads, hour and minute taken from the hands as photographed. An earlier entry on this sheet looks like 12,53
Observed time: 6,11
